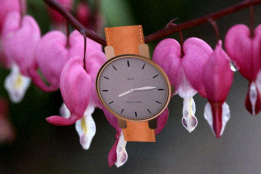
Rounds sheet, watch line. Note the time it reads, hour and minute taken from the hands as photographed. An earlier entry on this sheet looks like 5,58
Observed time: 8,14
